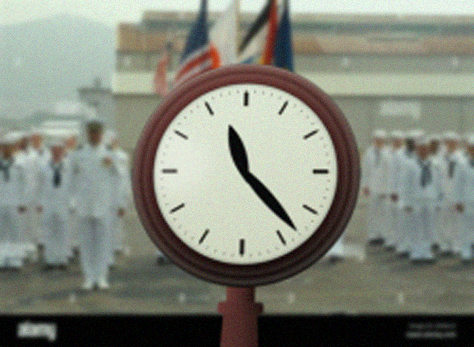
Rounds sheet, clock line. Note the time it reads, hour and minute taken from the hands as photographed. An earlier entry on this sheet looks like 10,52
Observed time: 11,23
